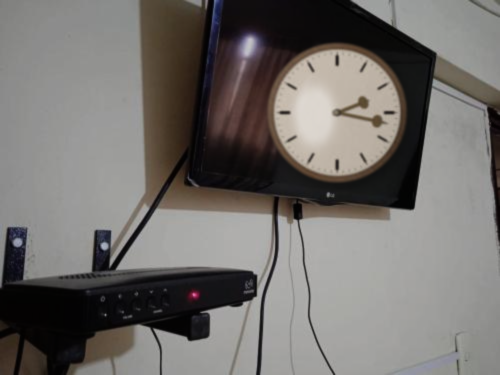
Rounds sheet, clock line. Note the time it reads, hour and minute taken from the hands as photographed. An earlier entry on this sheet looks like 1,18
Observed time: 2,17
